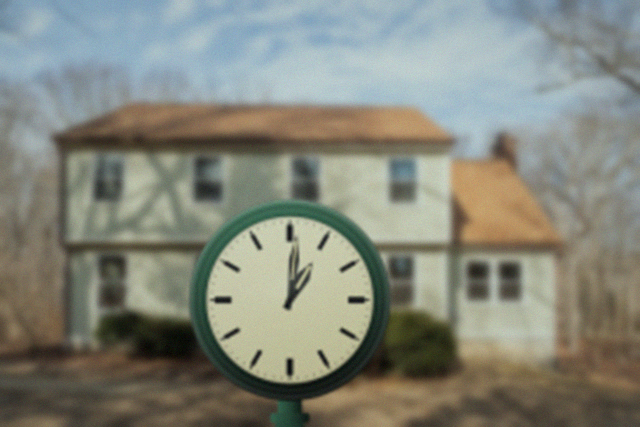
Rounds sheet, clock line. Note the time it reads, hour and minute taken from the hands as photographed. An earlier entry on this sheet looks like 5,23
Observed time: 1,01
